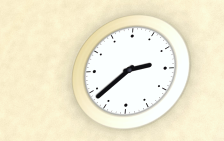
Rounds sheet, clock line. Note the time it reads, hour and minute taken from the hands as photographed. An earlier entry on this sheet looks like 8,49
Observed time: 2,38
